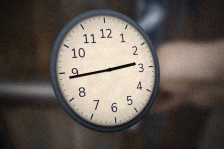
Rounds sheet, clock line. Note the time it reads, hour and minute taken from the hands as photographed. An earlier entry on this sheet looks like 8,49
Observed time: 2,44
